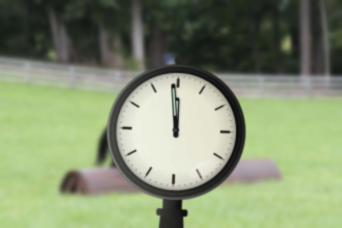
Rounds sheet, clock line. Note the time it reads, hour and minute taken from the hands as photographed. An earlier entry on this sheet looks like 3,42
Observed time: 11,59
